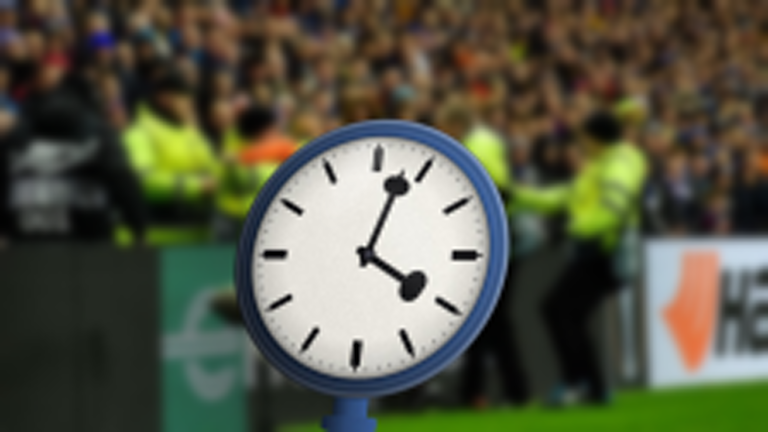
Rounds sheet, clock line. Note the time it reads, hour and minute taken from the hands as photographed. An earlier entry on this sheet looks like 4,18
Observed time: 4,03
